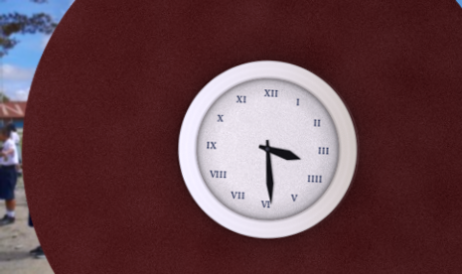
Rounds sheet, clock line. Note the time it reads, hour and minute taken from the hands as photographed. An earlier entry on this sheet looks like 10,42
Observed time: 3,29
